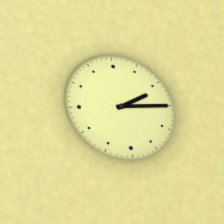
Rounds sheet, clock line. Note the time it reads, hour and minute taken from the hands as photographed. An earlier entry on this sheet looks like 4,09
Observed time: 2,15
